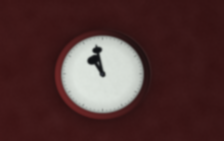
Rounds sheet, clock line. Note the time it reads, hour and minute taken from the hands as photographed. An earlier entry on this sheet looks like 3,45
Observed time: 10,58
